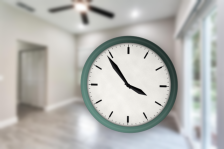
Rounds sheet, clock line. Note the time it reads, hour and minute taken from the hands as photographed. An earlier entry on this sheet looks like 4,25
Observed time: 3,54
